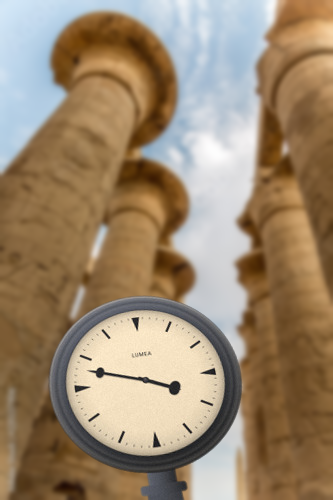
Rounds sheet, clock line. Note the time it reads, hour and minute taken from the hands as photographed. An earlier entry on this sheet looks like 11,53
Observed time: 3,48
